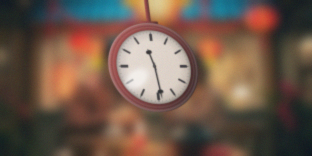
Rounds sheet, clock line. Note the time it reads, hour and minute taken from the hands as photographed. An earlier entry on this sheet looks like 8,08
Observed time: 11,29
